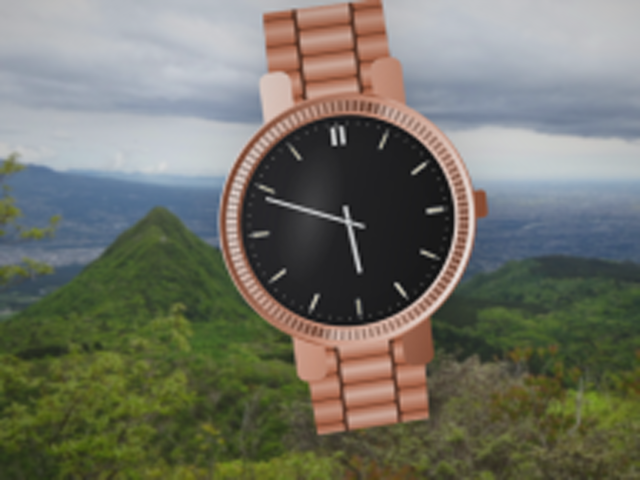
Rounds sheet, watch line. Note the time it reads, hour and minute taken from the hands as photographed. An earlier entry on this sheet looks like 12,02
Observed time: 5,49
